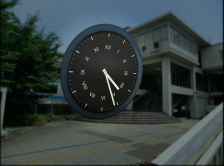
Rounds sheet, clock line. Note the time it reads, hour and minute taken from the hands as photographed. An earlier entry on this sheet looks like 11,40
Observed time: 4,26
